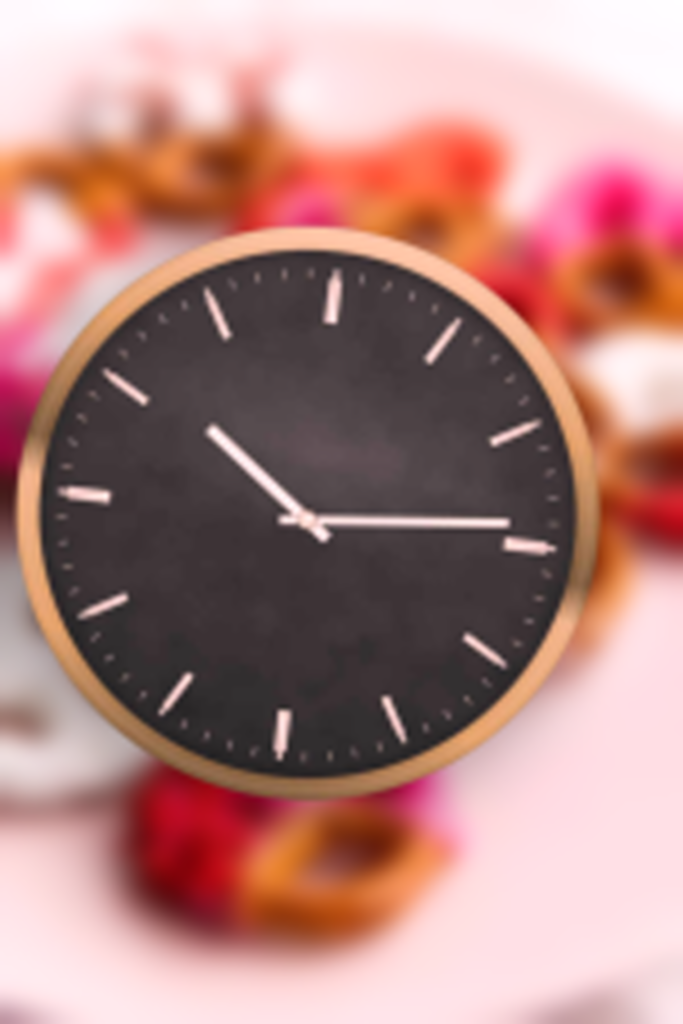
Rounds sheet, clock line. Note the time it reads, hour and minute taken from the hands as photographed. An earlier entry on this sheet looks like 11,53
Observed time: 10,14
